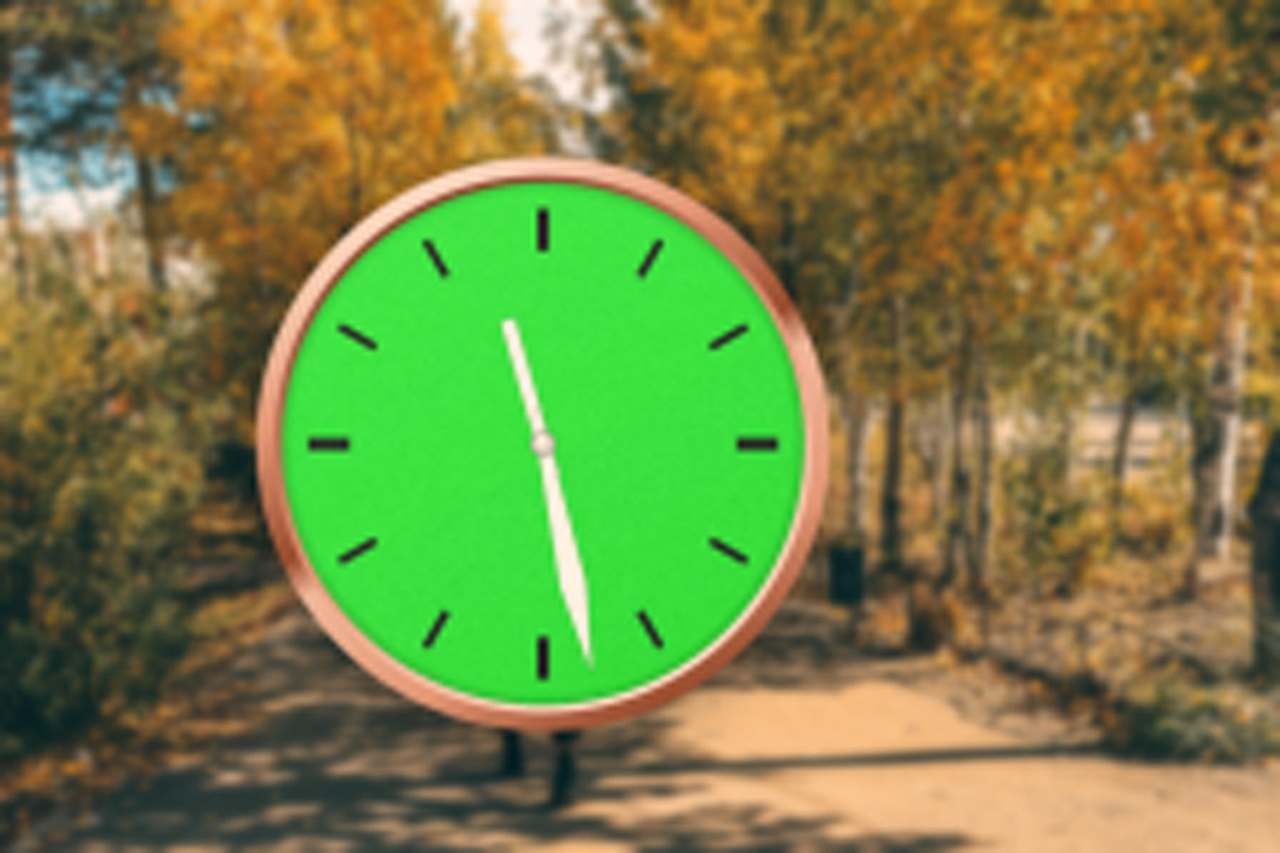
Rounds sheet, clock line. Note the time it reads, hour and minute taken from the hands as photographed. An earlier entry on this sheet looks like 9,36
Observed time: 11,28
